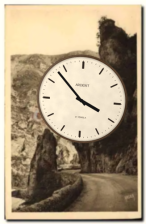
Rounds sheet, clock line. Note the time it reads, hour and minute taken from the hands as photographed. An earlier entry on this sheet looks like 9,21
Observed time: 3,53
